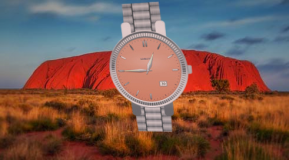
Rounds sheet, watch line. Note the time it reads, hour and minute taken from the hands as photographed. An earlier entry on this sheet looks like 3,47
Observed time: 12,45
